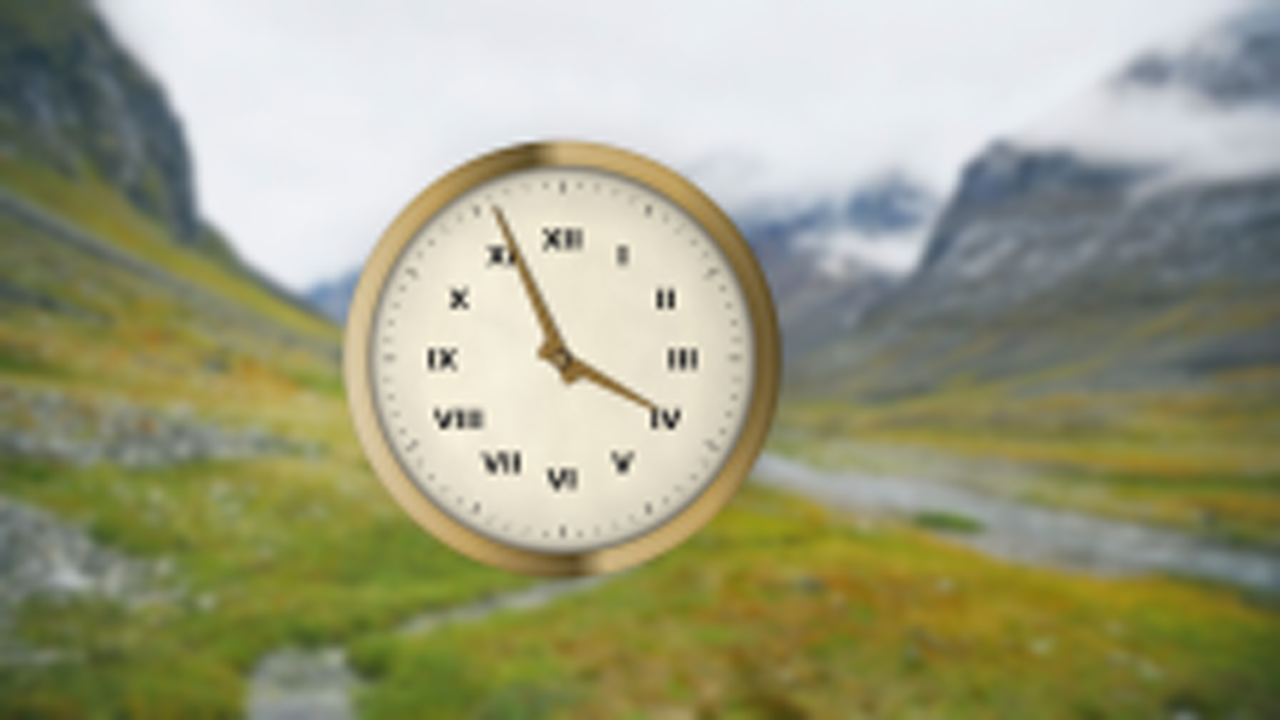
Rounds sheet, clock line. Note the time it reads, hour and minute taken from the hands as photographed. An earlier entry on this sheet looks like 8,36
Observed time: 3,56
